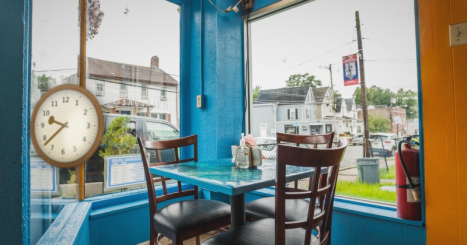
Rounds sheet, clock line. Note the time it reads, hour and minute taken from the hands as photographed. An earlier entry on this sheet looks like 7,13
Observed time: 9,38
